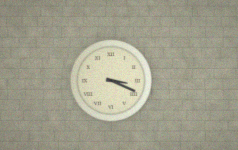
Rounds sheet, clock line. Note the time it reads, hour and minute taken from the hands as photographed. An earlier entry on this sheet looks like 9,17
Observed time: 3,19
